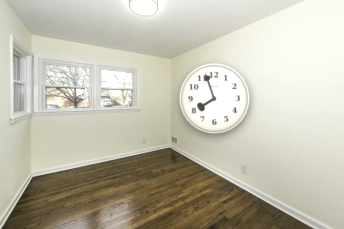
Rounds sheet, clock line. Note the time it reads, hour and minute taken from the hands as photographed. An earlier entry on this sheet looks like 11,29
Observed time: 7,57
